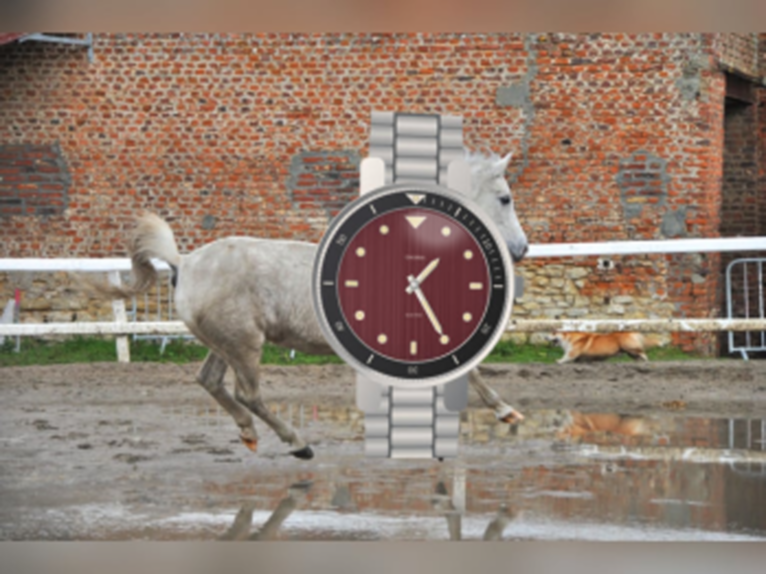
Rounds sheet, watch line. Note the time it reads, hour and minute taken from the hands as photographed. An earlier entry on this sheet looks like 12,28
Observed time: 1,25
